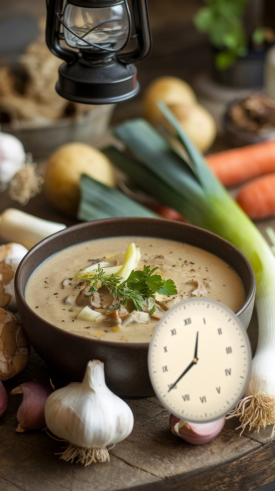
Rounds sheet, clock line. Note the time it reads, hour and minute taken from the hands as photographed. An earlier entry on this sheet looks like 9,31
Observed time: 12,40
